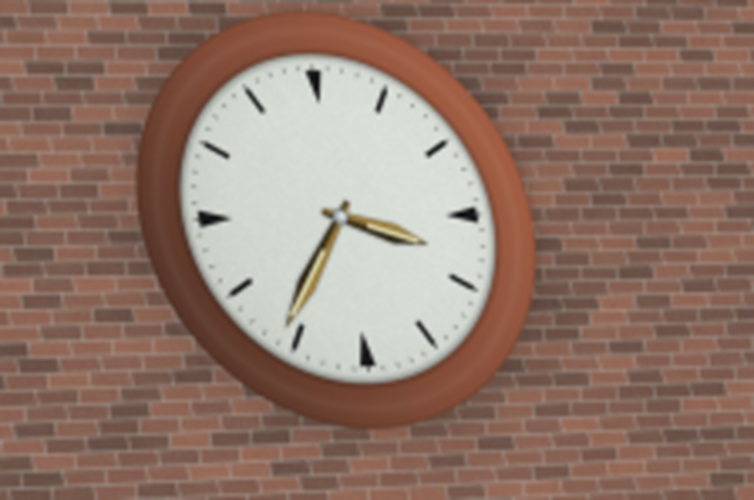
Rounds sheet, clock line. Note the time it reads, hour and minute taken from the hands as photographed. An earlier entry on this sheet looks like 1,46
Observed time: 3,36
